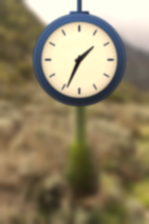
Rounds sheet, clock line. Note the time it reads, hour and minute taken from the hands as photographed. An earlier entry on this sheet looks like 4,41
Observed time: 1,34
